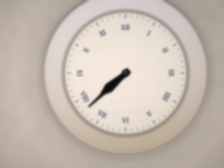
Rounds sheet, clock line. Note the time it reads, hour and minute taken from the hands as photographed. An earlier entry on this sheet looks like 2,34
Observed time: 7,38
